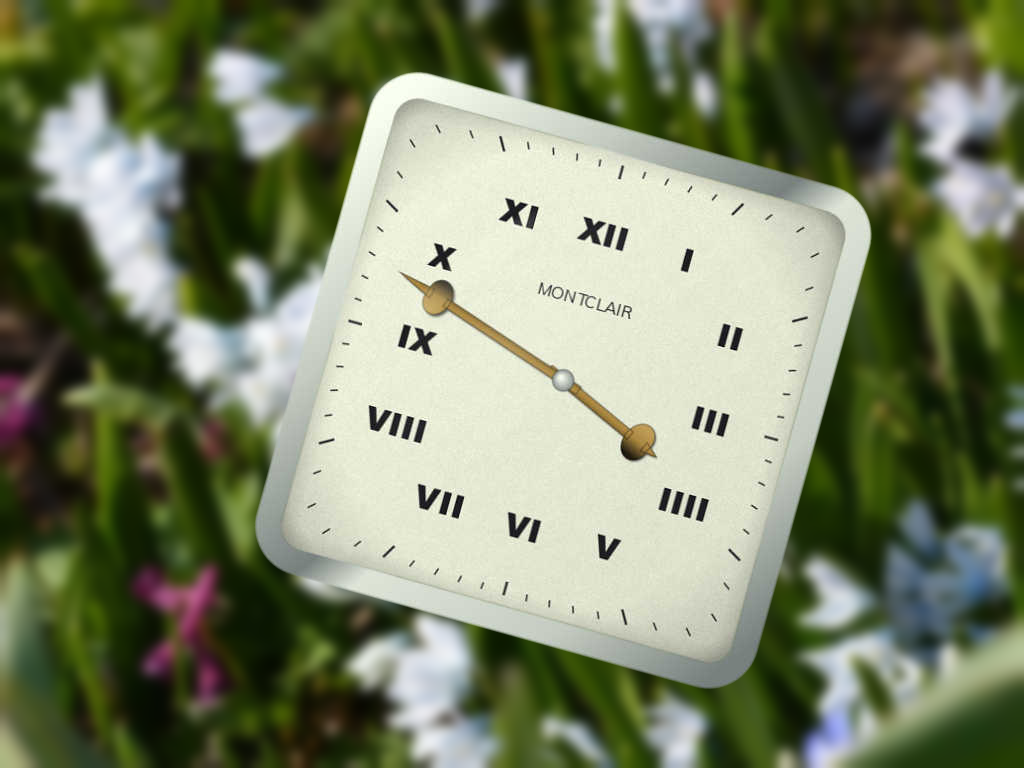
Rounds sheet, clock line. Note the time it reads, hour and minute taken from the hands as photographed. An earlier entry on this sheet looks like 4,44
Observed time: 3,48
